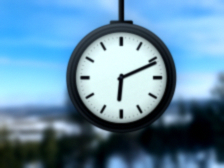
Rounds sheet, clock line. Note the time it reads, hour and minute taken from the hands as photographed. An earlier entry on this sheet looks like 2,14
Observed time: 6,11
